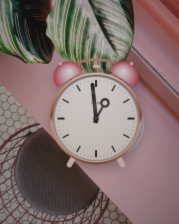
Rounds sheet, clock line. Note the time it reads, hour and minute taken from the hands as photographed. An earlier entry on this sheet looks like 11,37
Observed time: 12,59
